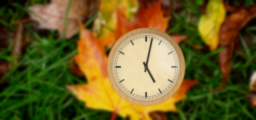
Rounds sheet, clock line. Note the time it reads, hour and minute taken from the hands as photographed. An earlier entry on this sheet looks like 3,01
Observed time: 5,02
